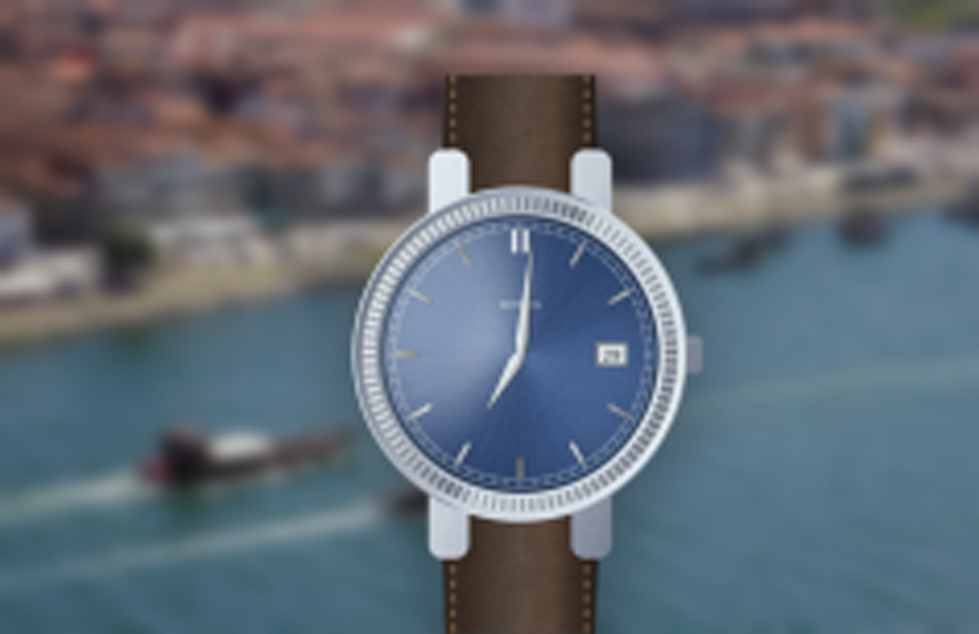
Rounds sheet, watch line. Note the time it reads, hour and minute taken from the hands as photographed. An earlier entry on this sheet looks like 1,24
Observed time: 7,01
